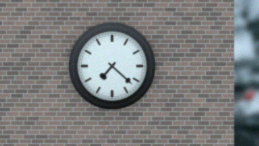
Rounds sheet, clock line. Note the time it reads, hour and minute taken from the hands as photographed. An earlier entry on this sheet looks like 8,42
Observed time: 7,22
